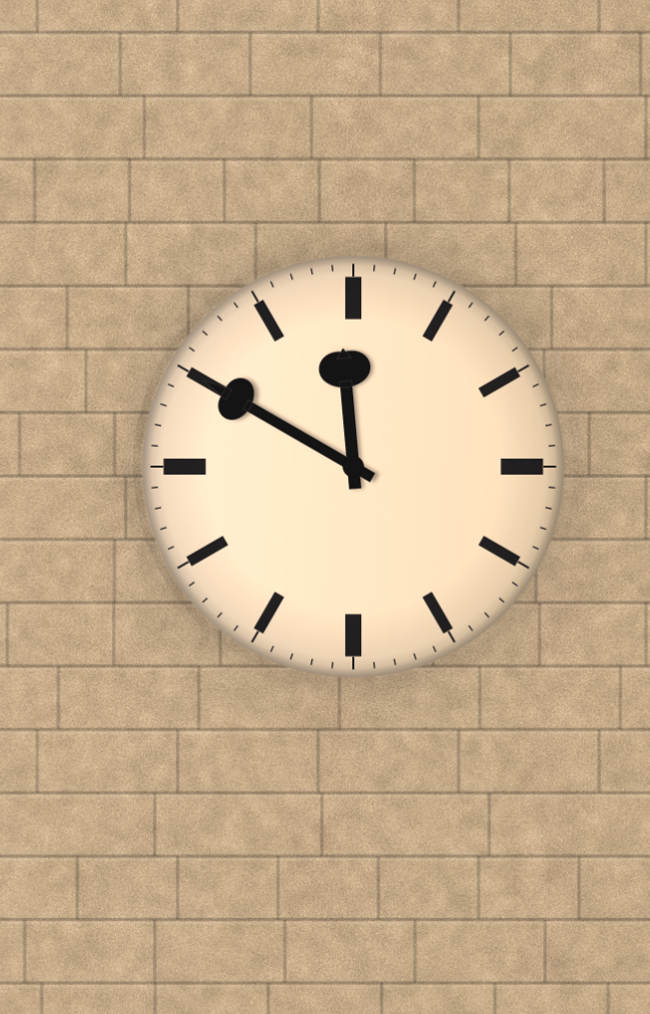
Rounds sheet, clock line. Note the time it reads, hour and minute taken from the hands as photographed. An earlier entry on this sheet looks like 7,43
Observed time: 11,50
